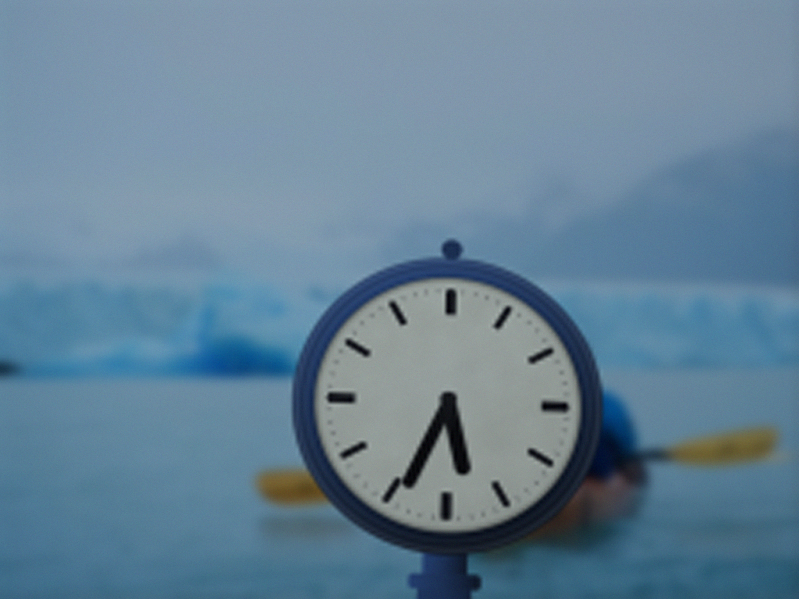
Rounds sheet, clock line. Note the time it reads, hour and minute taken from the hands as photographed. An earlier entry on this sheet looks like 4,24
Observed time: 5,34
